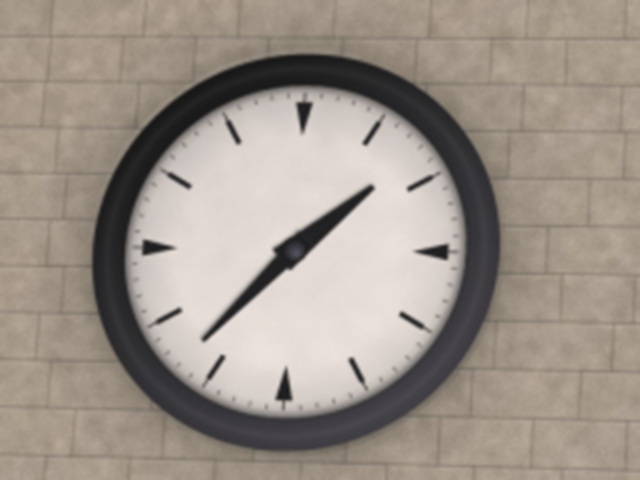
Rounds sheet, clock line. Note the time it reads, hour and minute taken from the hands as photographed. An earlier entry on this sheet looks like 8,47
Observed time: 1,37
